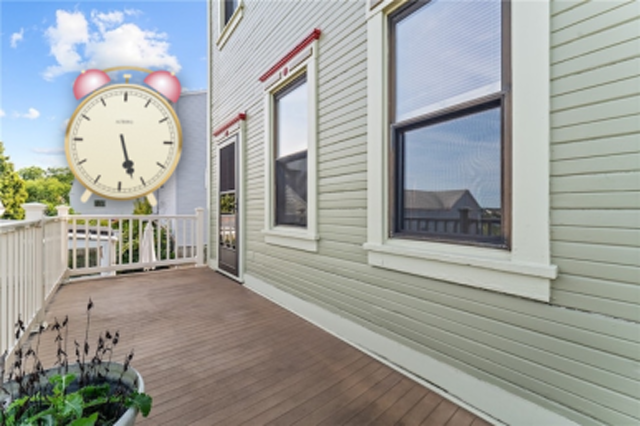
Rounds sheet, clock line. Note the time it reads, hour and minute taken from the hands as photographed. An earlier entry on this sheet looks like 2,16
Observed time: 5,27
